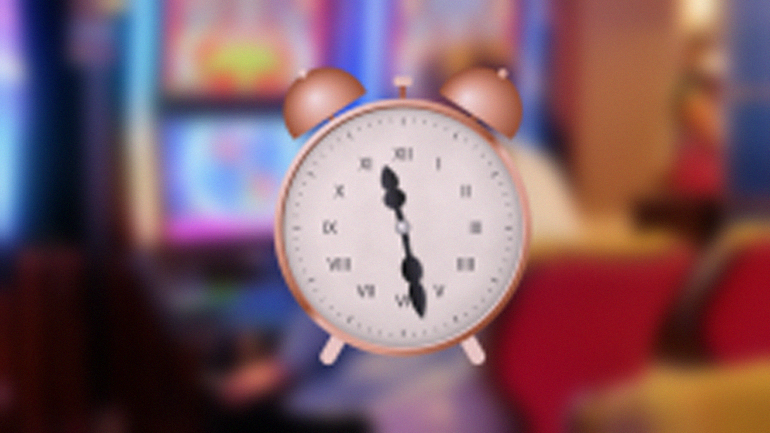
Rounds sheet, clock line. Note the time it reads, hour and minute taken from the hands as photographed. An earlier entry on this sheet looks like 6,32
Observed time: 11,28
